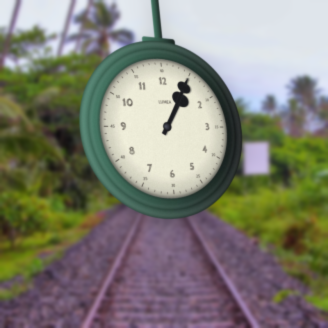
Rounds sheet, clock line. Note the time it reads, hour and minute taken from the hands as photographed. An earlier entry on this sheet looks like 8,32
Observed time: 1,05
